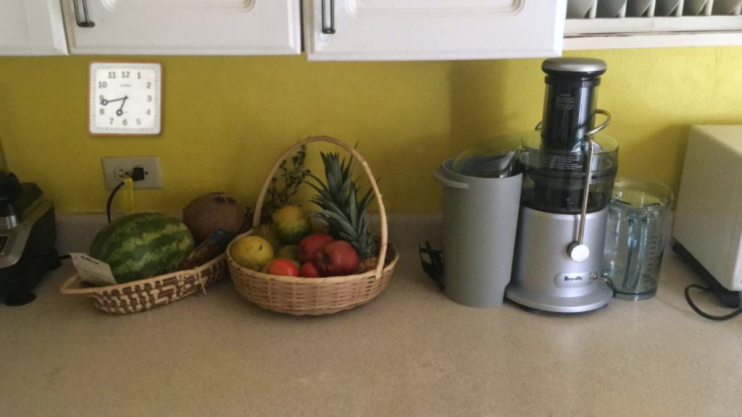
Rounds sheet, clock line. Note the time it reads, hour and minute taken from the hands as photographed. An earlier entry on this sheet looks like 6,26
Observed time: 6,43
